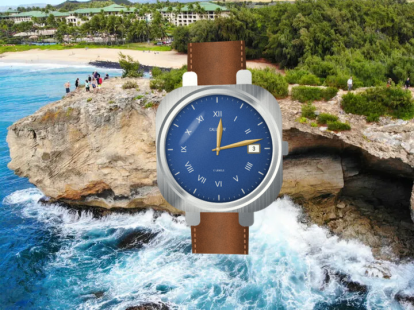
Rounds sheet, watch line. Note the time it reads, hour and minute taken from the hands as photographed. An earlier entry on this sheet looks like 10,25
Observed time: 12,13
